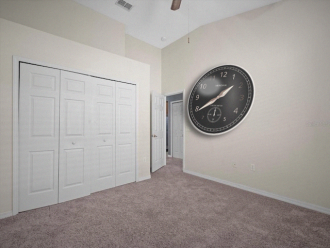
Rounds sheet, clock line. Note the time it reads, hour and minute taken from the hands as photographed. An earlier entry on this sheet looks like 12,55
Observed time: 1,39
